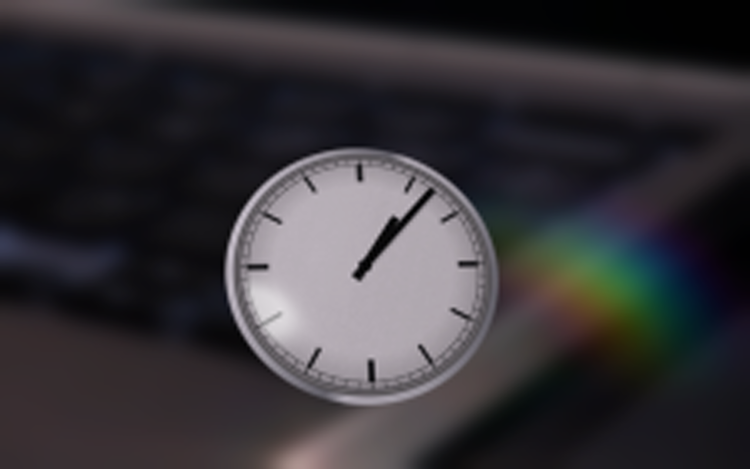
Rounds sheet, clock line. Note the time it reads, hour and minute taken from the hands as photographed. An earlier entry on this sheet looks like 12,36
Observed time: 1,07
